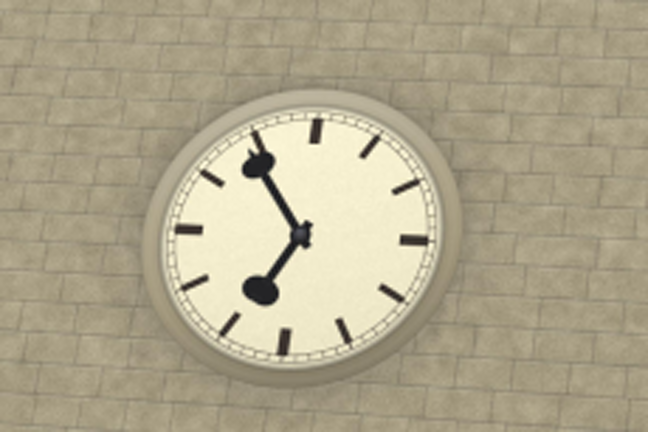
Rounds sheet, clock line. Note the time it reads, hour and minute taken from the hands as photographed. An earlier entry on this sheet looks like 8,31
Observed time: 6,54
